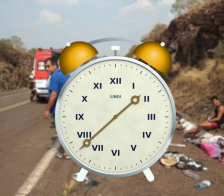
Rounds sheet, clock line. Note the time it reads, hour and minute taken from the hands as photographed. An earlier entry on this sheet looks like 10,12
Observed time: 1,38
